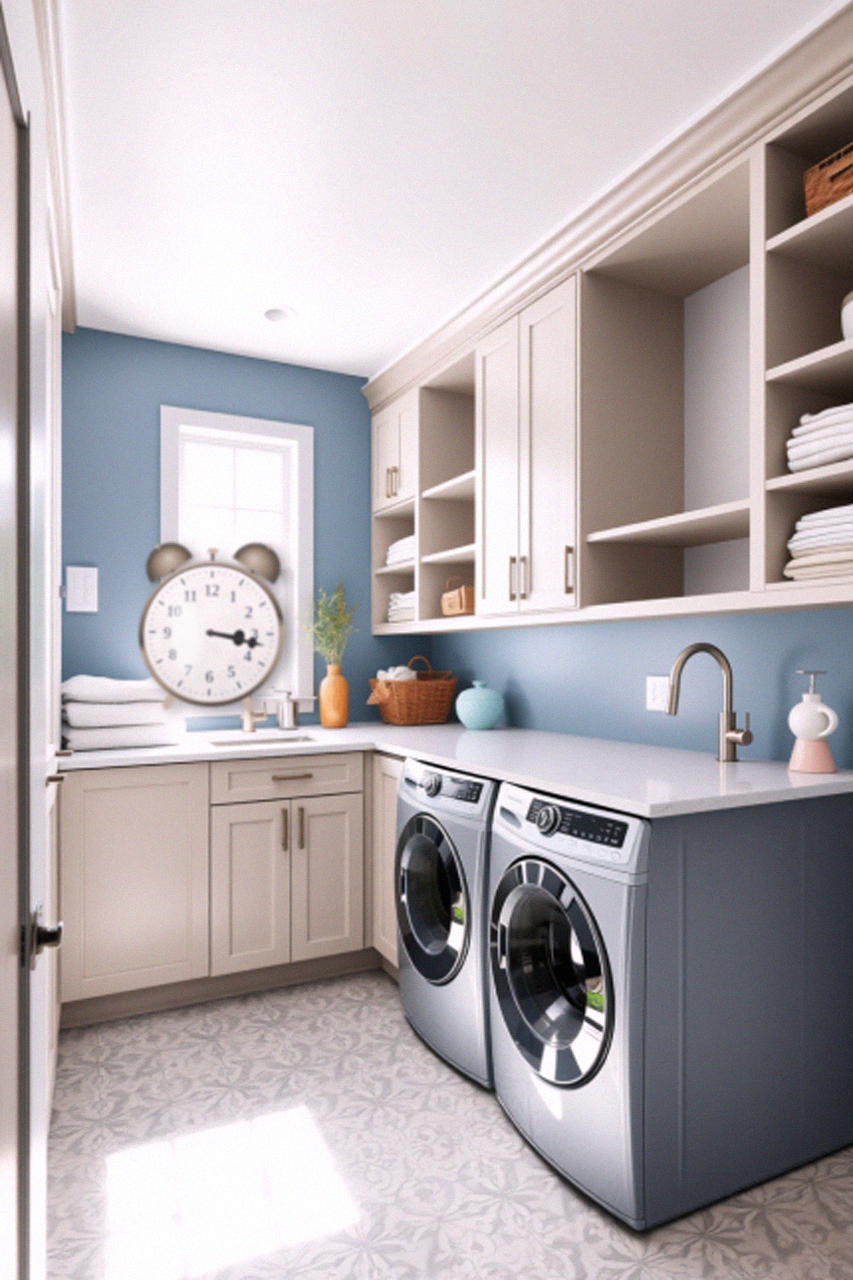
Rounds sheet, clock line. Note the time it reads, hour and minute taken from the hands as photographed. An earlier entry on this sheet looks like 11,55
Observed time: 3,17
